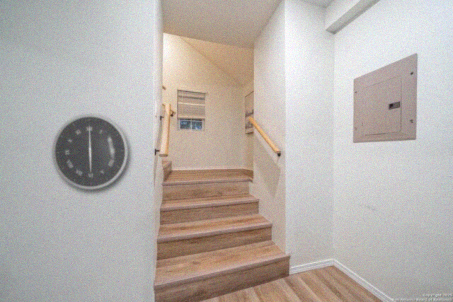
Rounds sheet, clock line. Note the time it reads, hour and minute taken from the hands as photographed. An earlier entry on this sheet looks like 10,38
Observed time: 6,00
